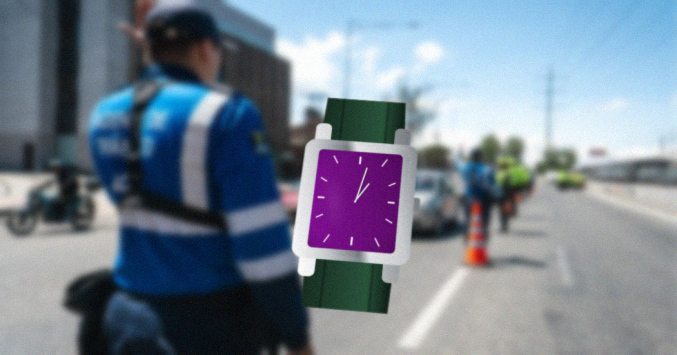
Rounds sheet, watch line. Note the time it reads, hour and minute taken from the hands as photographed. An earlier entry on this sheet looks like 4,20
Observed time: 1,02
